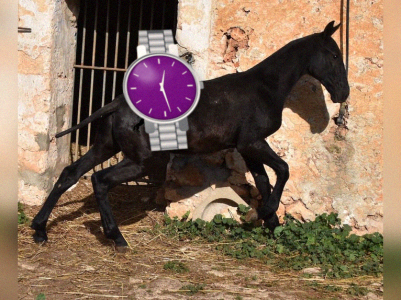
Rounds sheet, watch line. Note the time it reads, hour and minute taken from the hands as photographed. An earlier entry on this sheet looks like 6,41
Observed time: 12,28
